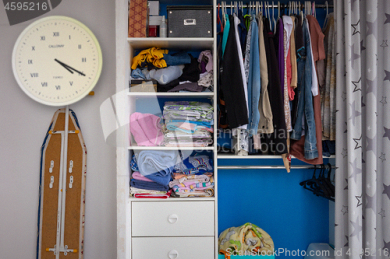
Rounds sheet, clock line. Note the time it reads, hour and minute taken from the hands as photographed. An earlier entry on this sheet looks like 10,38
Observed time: 4,20
